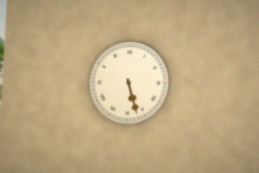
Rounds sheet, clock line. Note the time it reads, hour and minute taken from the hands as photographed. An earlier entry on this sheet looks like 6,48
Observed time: 5,27
